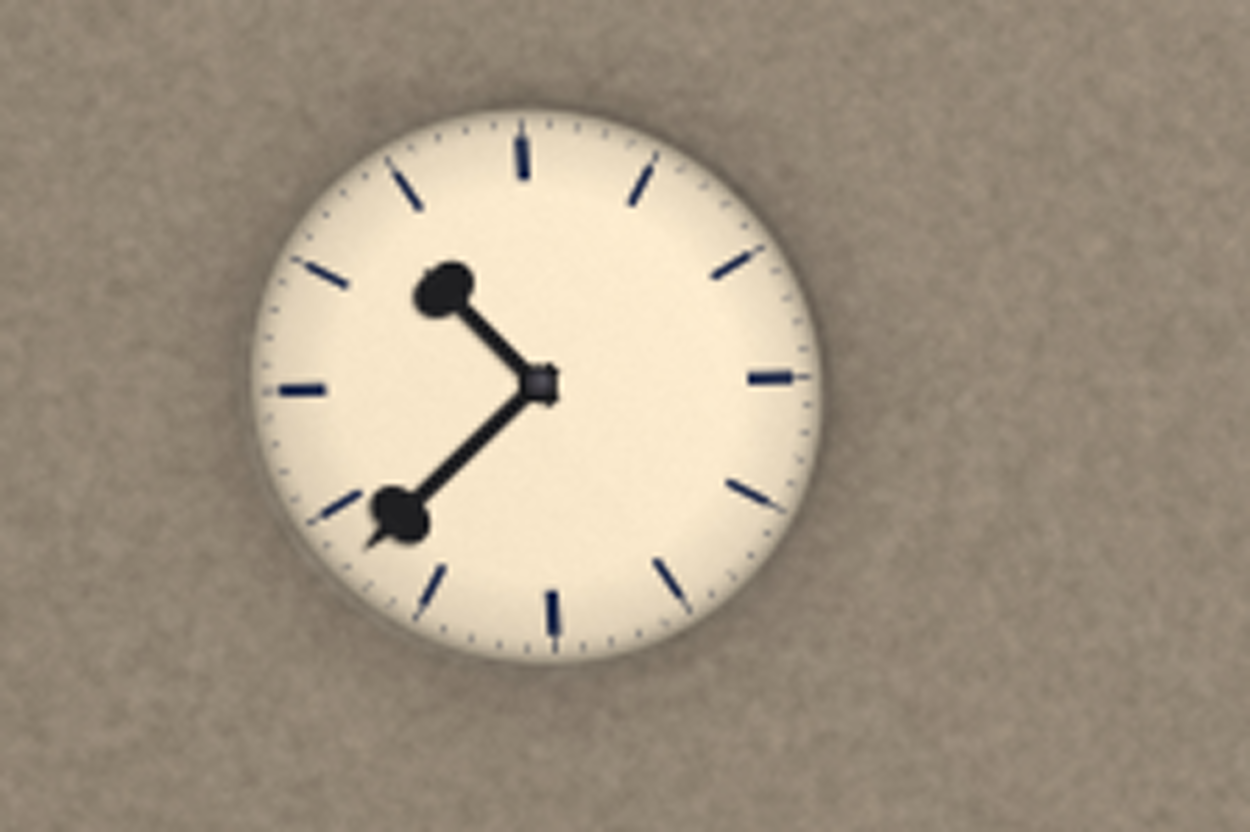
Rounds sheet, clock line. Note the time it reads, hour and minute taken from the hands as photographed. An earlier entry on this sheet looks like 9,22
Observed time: 10,38
